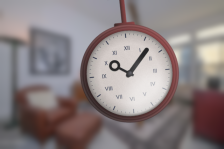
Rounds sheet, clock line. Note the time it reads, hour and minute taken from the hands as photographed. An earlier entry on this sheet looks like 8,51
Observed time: 10,07
